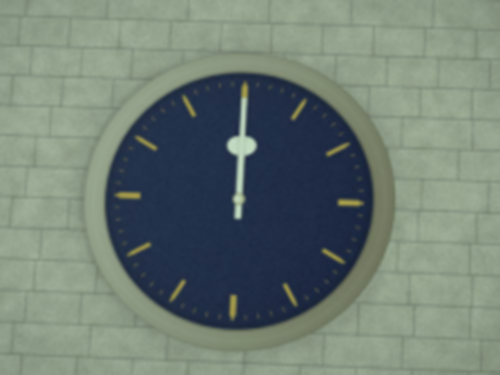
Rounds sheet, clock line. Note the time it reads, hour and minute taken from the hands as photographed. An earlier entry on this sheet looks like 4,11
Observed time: 12,00
